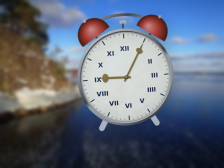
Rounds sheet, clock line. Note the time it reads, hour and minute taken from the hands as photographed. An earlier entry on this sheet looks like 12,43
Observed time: 9,05
